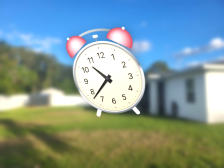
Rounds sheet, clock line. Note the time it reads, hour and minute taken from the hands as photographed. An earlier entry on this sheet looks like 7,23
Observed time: 10,38
